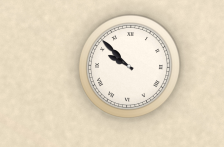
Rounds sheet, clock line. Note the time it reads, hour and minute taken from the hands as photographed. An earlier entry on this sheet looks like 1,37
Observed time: 9,52
